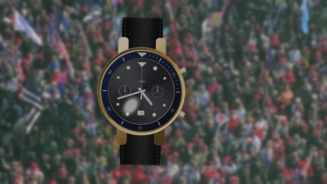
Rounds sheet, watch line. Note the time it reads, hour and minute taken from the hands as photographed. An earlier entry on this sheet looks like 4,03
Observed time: 4,42
